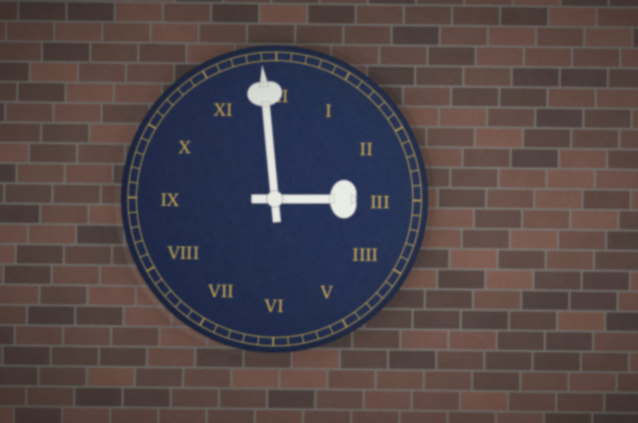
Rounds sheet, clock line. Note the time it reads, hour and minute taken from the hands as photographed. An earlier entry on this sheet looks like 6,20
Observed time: 2,59
